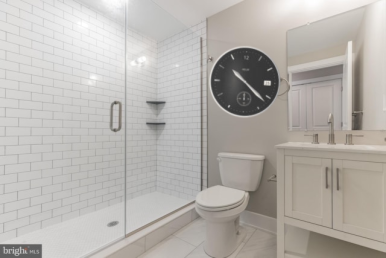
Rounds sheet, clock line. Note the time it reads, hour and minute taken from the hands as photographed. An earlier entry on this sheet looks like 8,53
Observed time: 10,22
